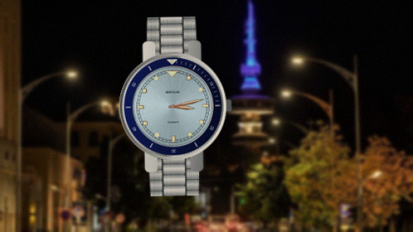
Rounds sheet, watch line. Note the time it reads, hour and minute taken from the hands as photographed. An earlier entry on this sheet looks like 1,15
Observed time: 3,13
